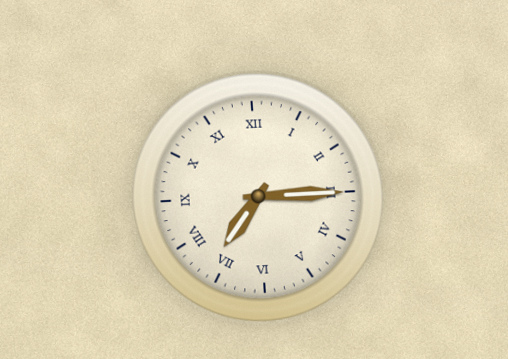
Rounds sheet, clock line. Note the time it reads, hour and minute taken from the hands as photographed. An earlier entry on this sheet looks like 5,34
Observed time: 7,15
